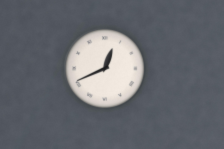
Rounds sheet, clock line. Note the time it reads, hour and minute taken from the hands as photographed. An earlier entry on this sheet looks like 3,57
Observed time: 12,41
